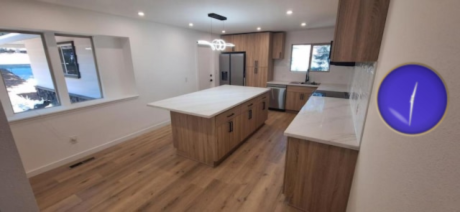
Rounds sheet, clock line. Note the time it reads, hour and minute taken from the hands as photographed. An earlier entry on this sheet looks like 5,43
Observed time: 12,31
